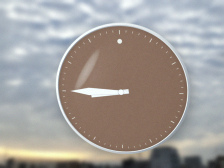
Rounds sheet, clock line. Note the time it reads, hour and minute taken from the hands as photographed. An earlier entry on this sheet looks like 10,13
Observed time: 8,45
